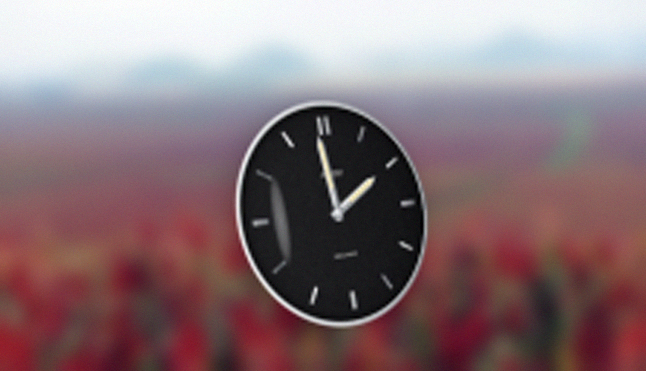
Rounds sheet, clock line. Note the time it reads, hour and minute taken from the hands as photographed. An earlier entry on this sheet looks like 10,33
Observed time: 1,59
